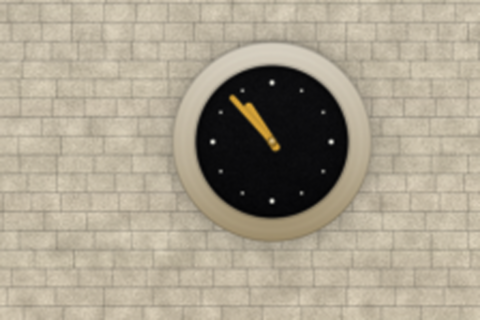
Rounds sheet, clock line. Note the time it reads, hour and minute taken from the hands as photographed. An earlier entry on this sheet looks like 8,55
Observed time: 10,53
